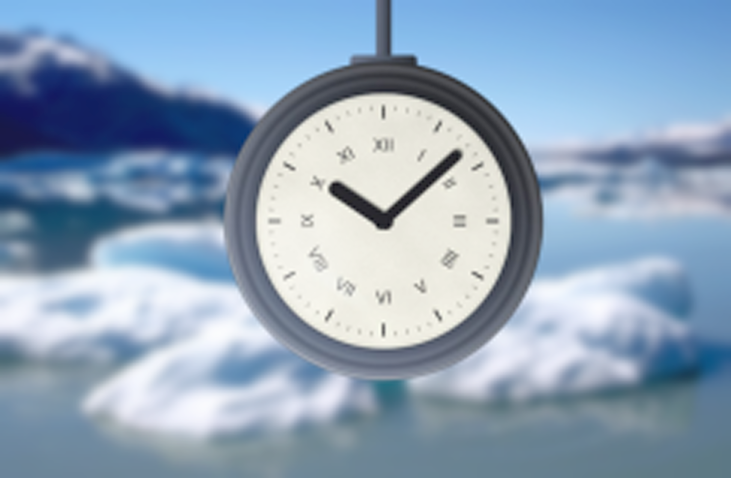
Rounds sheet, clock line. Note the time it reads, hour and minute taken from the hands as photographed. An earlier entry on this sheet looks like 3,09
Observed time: 10,08
